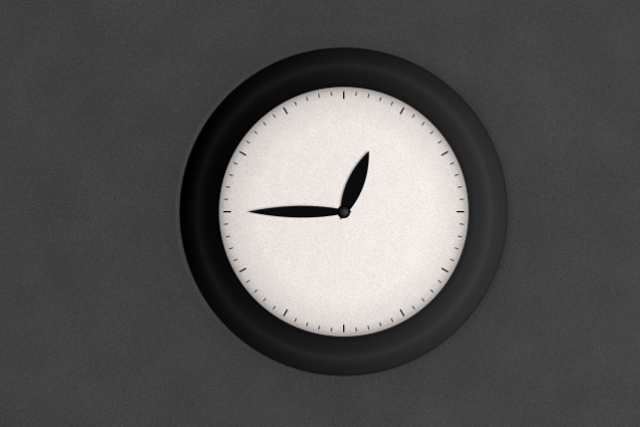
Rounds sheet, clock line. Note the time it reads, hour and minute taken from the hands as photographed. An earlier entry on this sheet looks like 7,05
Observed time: 12,45
